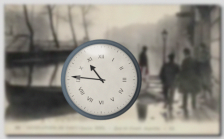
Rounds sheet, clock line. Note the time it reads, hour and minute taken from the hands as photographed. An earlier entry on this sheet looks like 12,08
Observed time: 10,46
